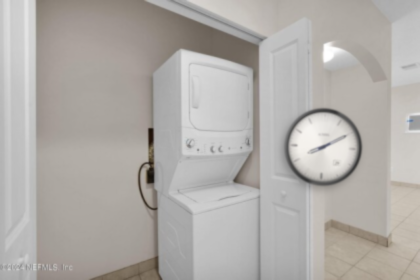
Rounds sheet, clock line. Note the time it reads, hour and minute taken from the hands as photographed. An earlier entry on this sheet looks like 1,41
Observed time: 8,10
